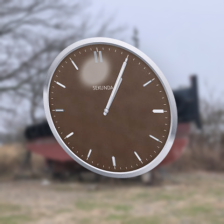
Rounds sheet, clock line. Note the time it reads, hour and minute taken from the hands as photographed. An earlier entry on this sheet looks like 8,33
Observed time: 1,05
